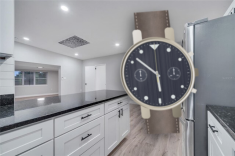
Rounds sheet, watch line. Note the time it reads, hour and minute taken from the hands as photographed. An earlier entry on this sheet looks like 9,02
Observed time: 5,52
